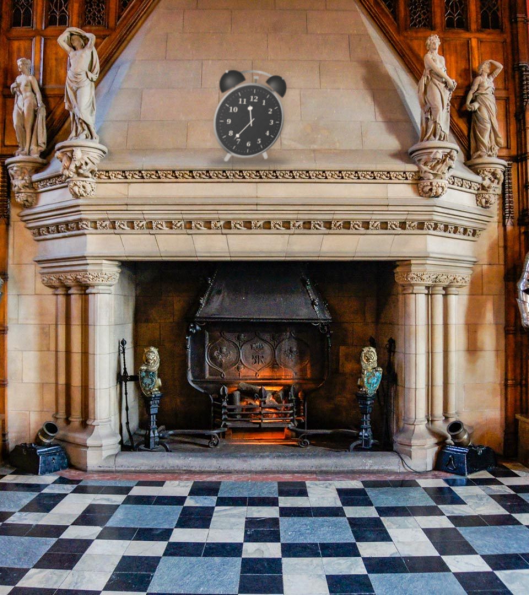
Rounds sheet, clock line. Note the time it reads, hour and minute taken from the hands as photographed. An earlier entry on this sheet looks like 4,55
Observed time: 11,37
